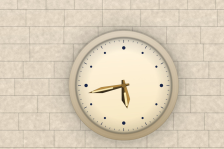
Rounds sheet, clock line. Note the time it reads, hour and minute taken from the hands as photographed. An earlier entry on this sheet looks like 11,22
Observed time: 5,43
